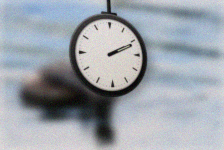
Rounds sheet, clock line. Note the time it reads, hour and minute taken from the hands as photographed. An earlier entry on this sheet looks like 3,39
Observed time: 2,11
